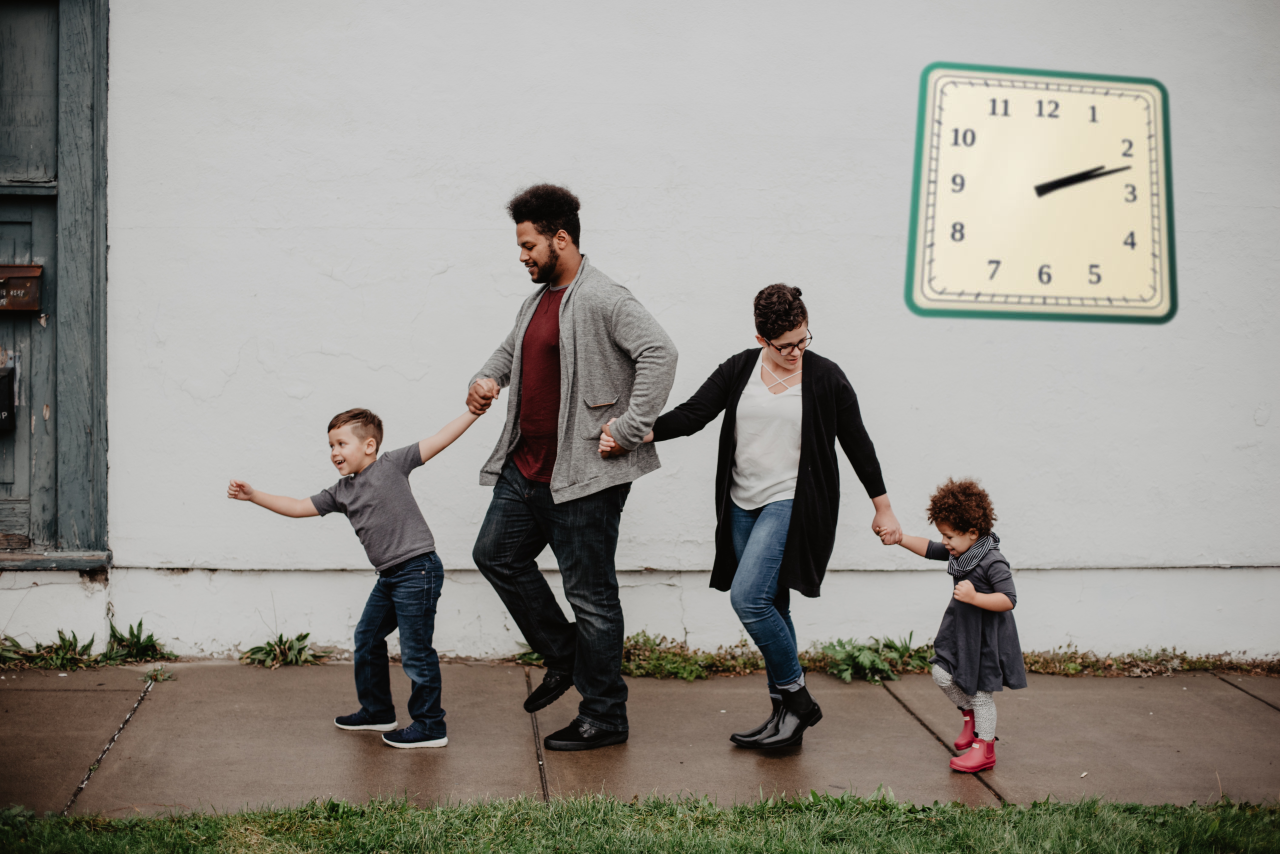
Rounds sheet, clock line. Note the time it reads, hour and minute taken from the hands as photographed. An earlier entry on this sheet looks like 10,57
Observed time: 2,12
